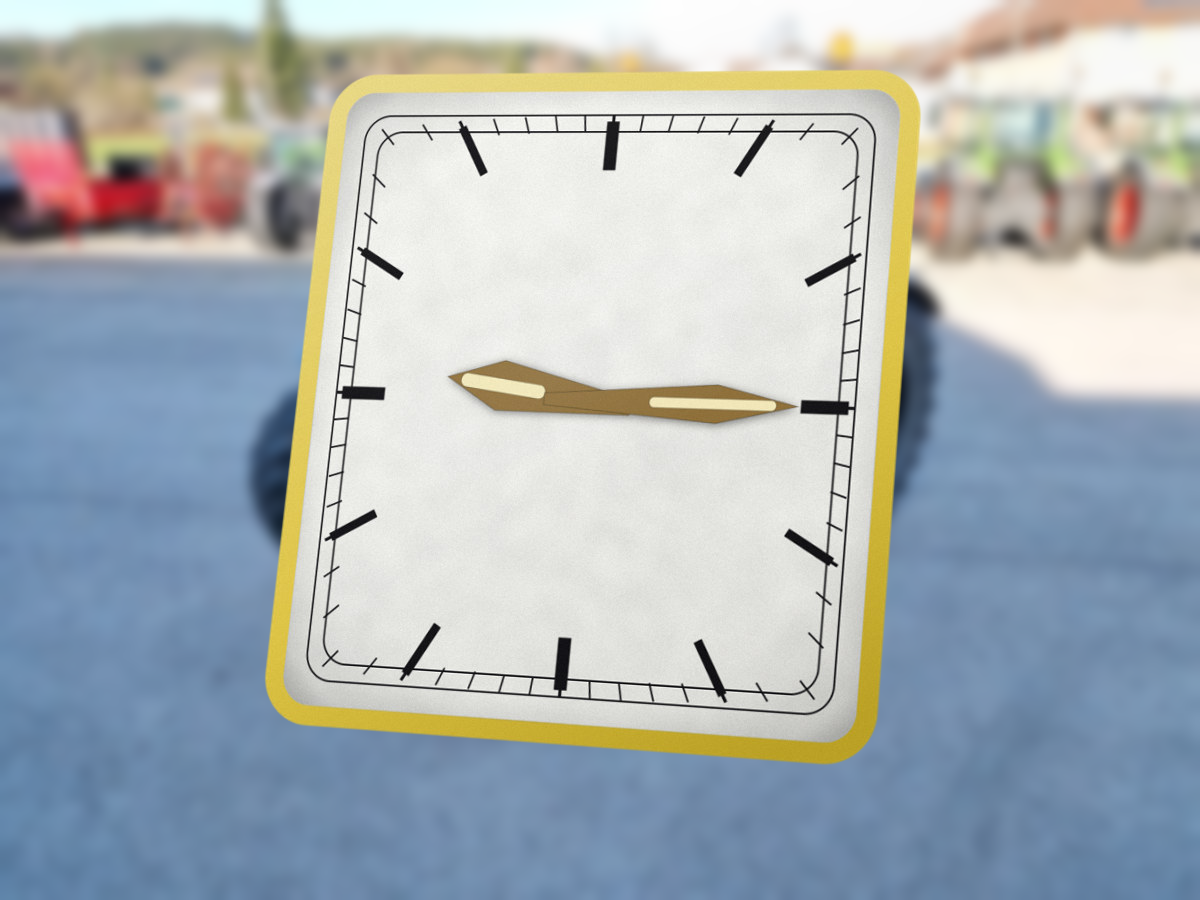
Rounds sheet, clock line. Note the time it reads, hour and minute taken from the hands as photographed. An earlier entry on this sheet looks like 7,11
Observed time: 9,15
